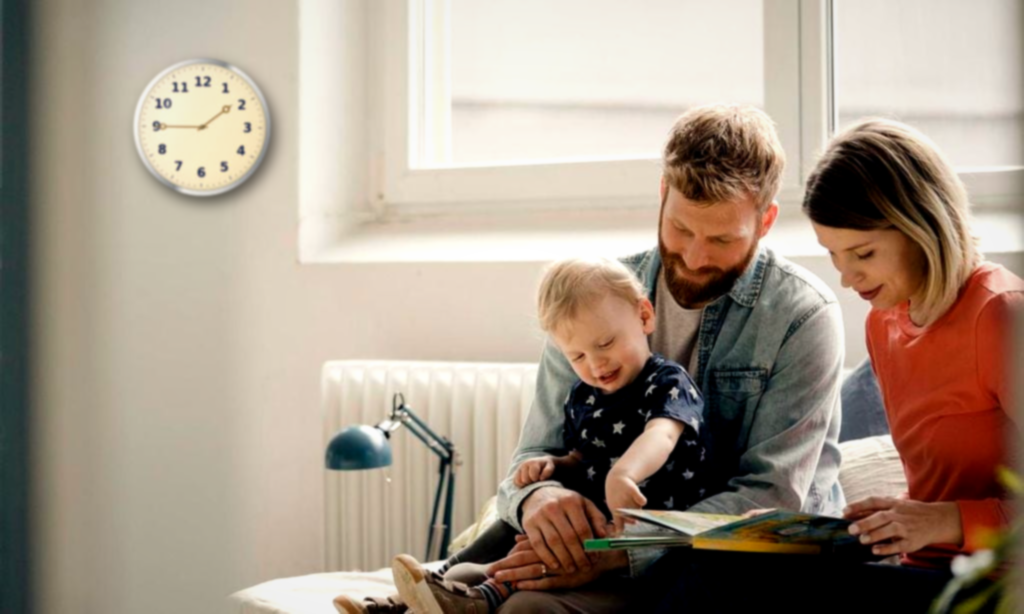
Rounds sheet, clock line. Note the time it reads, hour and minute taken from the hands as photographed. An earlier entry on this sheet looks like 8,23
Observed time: 1,45
